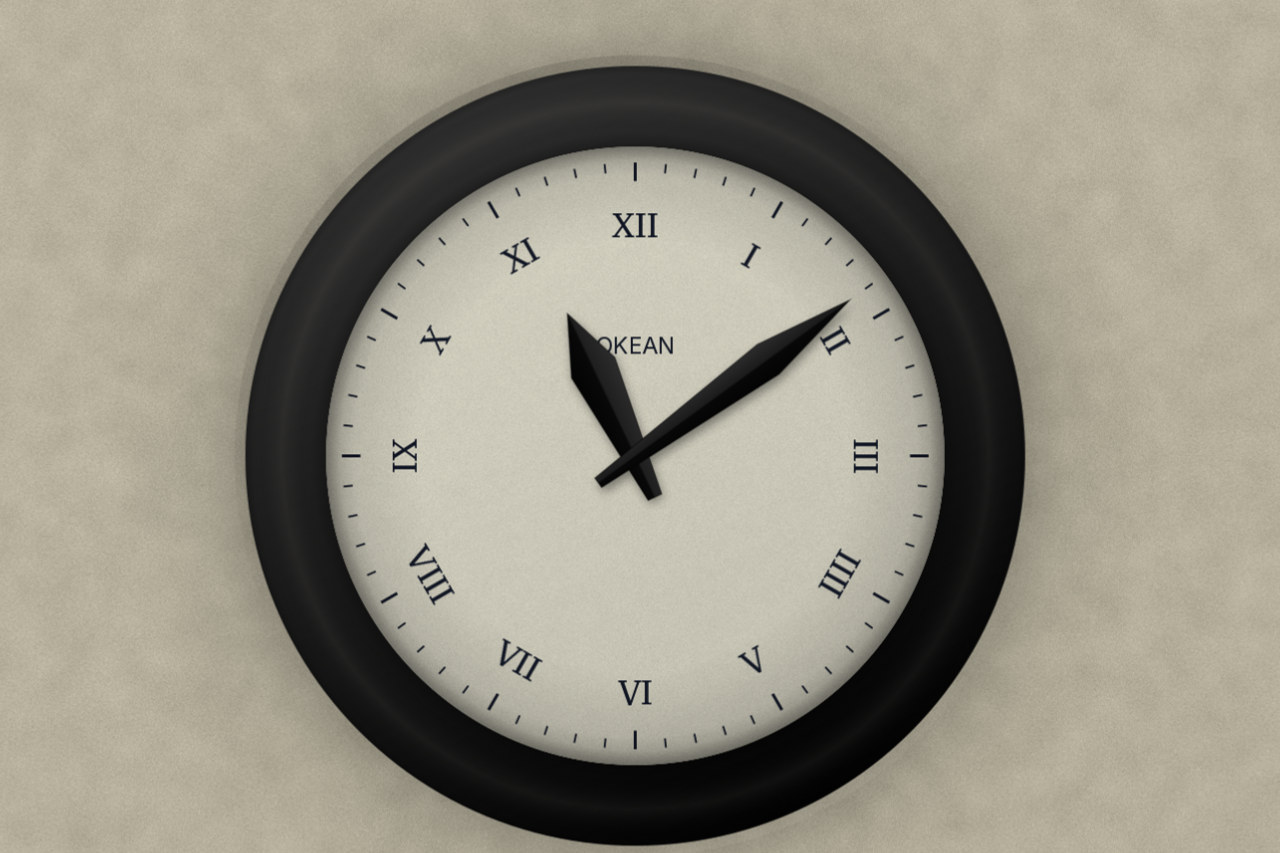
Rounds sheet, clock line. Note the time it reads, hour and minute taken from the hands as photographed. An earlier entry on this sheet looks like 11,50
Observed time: 11,09
